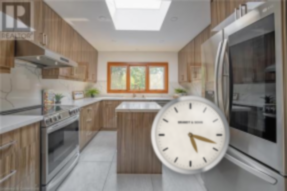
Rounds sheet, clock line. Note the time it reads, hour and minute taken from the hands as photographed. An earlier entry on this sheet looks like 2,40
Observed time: 5,18
